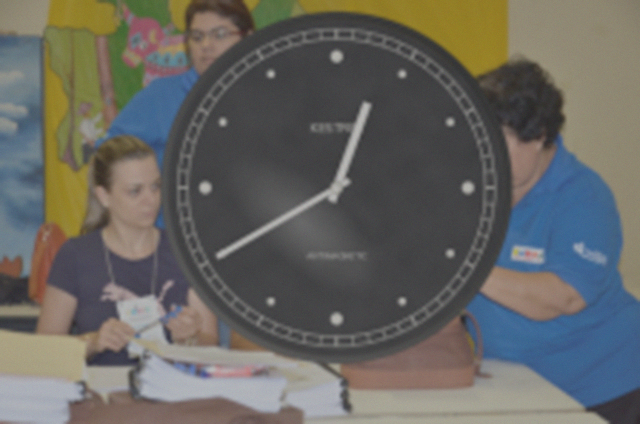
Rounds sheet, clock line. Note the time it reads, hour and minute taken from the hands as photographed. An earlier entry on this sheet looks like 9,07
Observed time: 12,40
